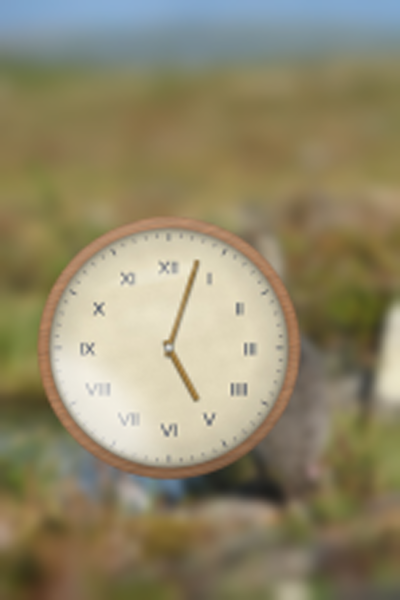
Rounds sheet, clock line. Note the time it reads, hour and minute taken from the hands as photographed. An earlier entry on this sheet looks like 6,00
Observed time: 5,03
